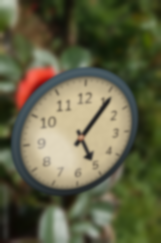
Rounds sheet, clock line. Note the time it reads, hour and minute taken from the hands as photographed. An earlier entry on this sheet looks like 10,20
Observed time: 5,06
